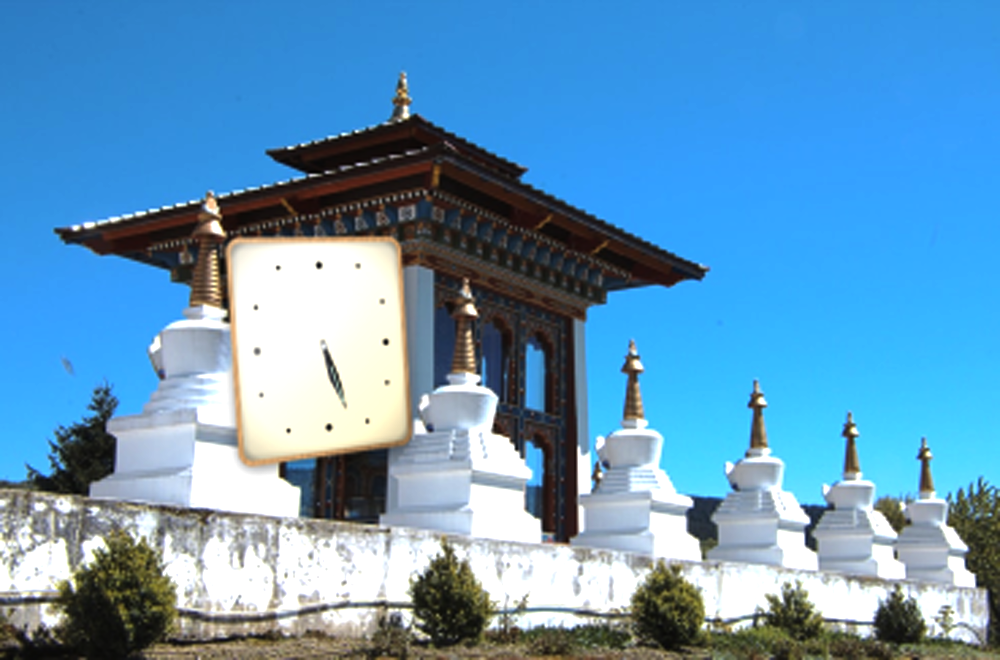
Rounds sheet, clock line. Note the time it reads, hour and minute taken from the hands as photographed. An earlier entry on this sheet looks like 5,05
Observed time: 5,27
